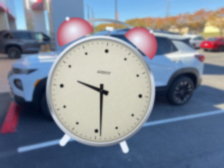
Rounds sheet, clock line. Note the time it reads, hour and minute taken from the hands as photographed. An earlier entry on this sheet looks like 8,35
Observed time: 9,29
